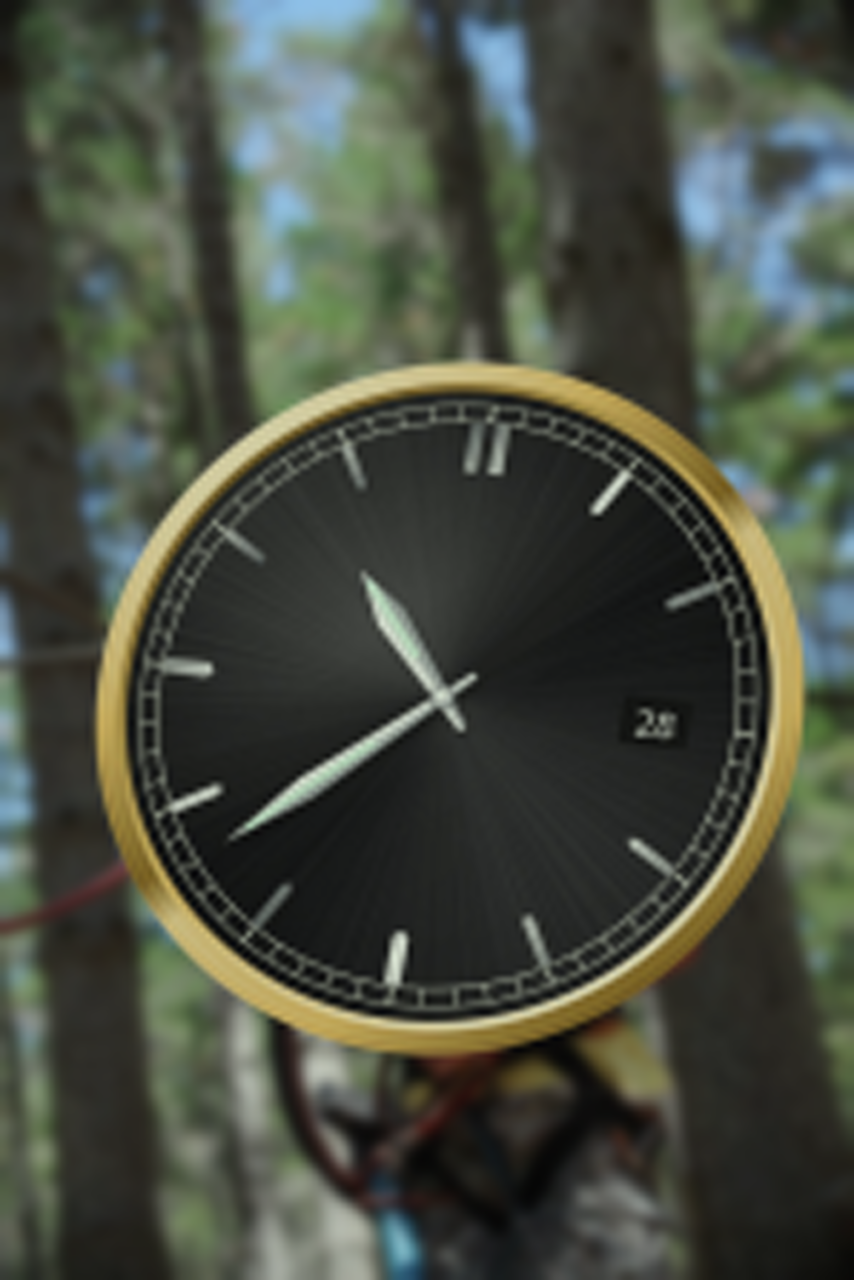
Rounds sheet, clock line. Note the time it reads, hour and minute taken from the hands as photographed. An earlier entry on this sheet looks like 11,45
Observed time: 10,38
